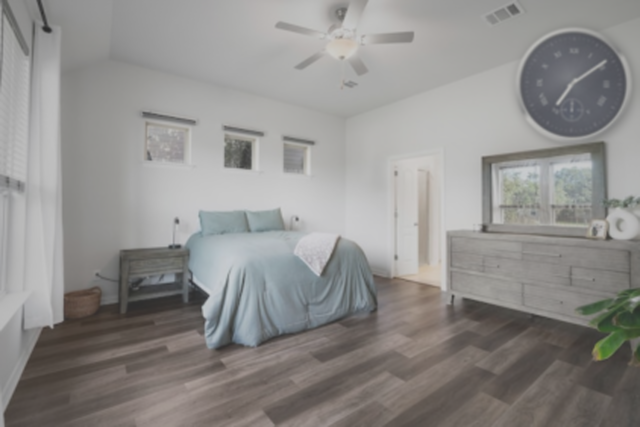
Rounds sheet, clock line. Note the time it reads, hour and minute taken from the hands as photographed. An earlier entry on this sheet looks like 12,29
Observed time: 7,09
